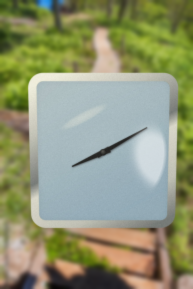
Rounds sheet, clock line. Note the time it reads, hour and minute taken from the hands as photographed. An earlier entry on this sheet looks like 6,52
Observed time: 8,10
